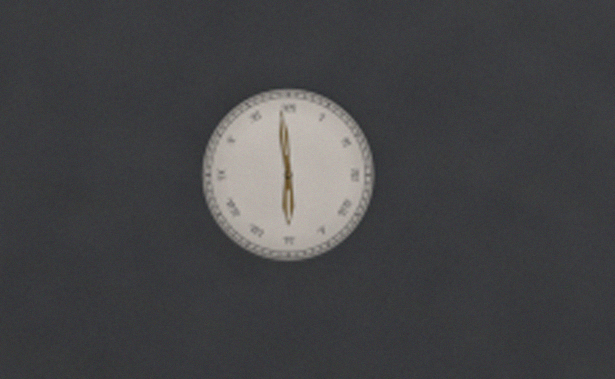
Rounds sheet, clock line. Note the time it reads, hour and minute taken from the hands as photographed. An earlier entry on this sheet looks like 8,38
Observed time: 5,59
